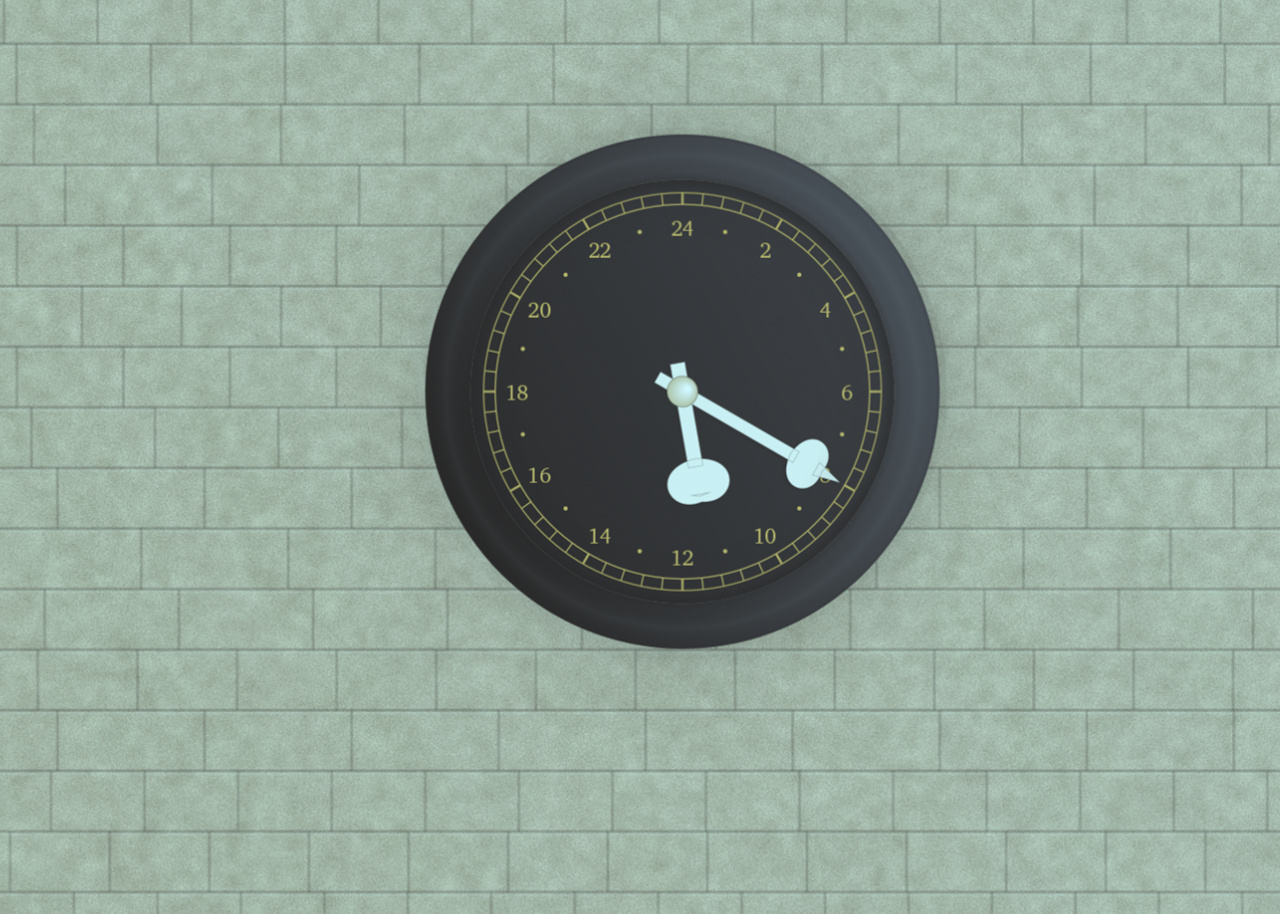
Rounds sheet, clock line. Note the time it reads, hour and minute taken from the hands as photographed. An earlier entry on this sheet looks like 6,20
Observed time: 11,20
